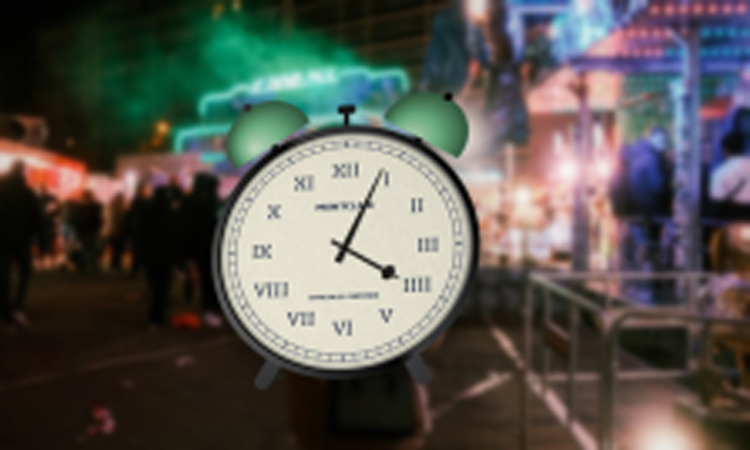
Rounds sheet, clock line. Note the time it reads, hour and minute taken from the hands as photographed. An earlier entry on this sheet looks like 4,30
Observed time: 4,04
